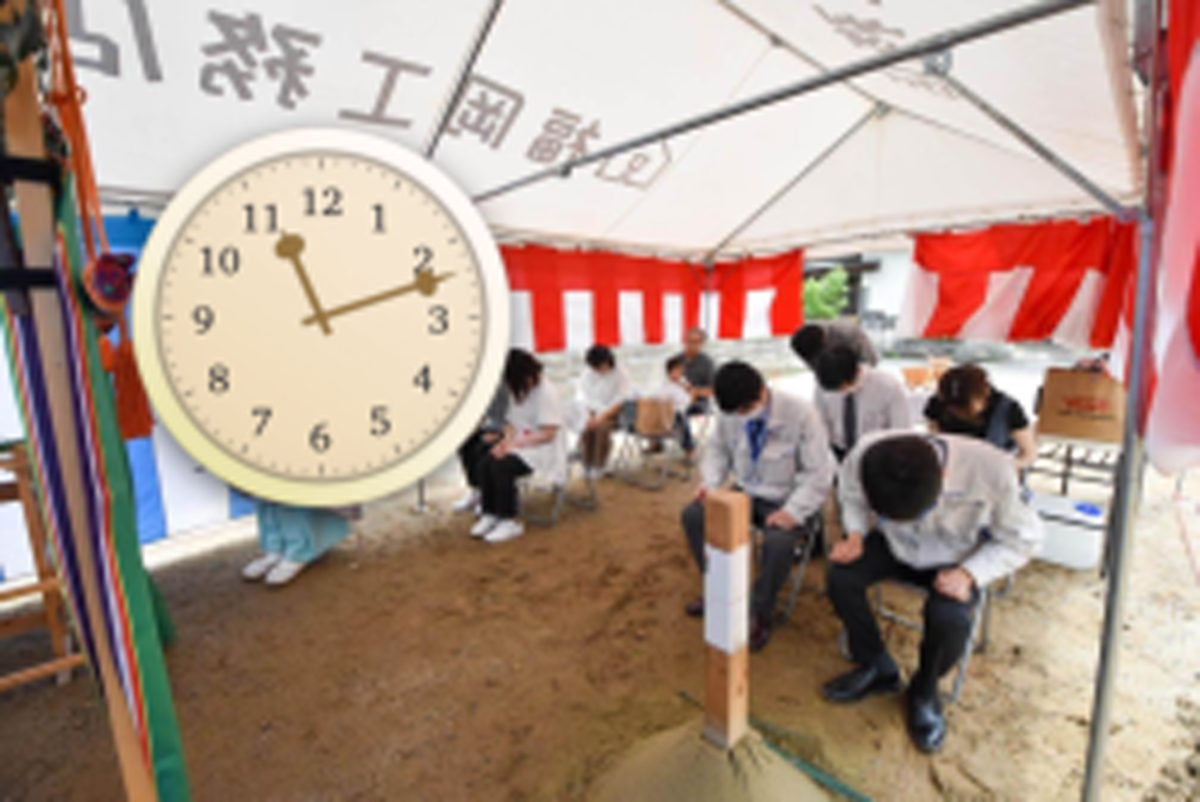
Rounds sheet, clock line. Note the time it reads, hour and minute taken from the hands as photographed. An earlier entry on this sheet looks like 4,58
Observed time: 11,12
